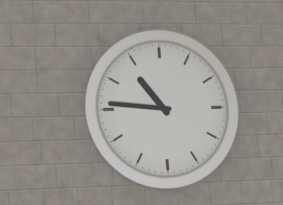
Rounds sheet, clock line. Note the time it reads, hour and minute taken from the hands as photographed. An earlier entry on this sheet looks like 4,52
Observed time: 10,46
